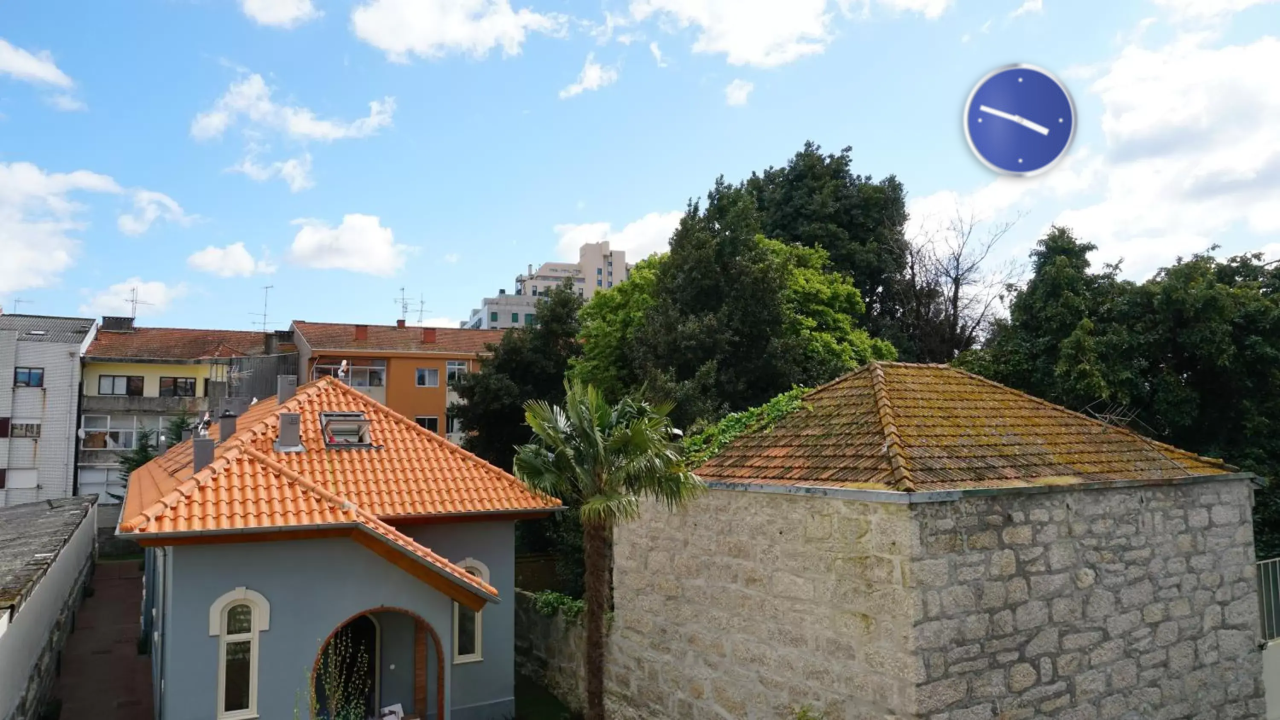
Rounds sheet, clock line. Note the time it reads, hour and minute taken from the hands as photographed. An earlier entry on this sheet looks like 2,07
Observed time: 3,48
